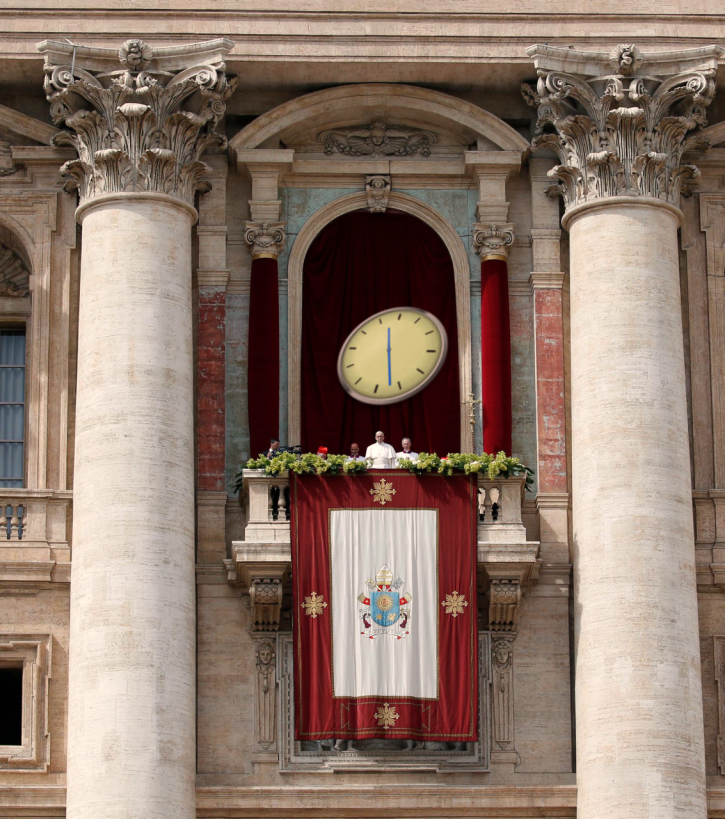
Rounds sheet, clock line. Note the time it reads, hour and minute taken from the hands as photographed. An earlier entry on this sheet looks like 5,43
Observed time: 11,27
